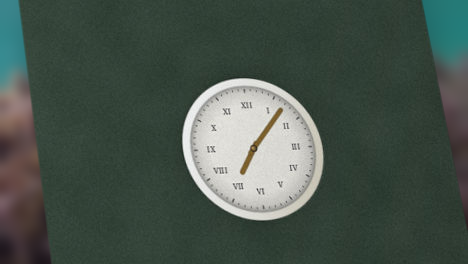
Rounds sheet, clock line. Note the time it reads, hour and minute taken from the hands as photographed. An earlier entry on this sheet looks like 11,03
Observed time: 7,07
